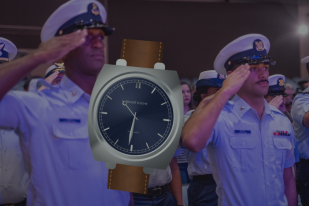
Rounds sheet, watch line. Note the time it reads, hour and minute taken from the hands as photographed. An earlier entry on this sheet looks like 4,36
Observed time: 10,31
